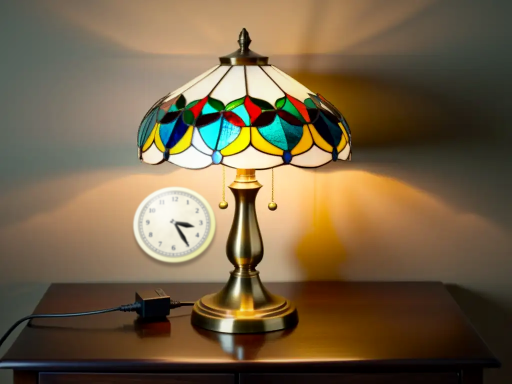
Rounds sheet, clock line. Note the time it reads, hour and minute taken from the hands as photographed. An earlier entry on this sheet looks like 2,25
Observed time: 3,25
